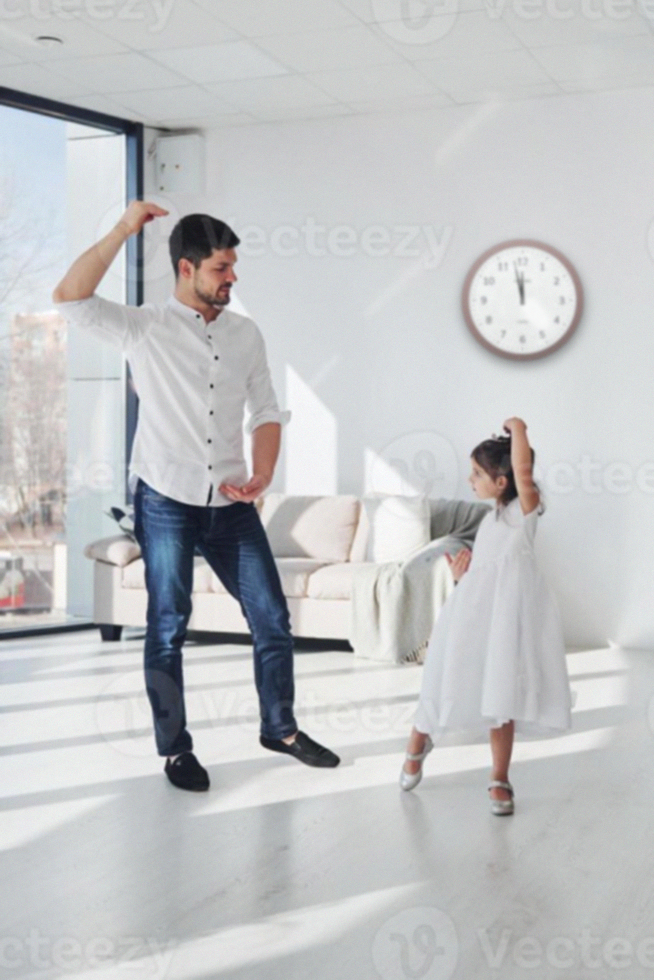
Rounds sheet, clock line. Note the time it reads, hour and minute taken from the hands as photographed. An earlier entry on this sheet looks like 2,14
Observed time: 11,58
